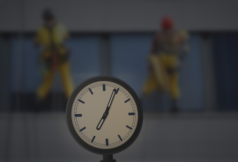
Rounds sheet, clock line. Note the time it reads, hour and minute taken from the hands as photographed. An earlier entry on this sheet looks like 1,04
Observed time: 7,04
